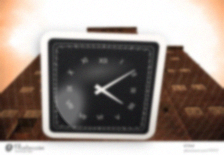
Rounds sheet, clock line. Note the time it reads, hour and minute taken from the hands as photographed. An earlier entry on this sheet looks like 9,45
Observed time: 4,09
